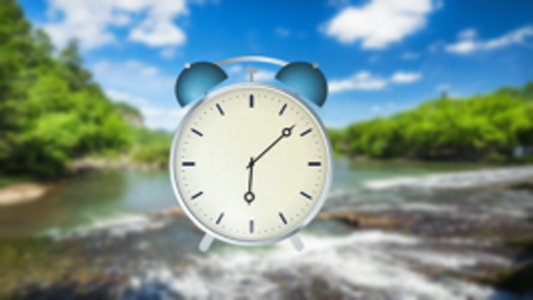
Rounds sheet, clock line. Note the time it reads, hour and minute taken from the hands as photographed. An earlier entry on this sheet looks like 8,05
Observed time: 6,08
